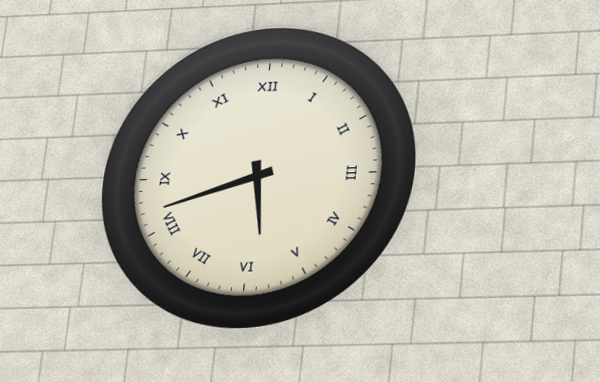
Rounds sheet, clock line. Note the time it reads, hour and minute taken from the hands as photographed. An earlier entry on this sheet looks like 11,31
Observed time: 5,42
